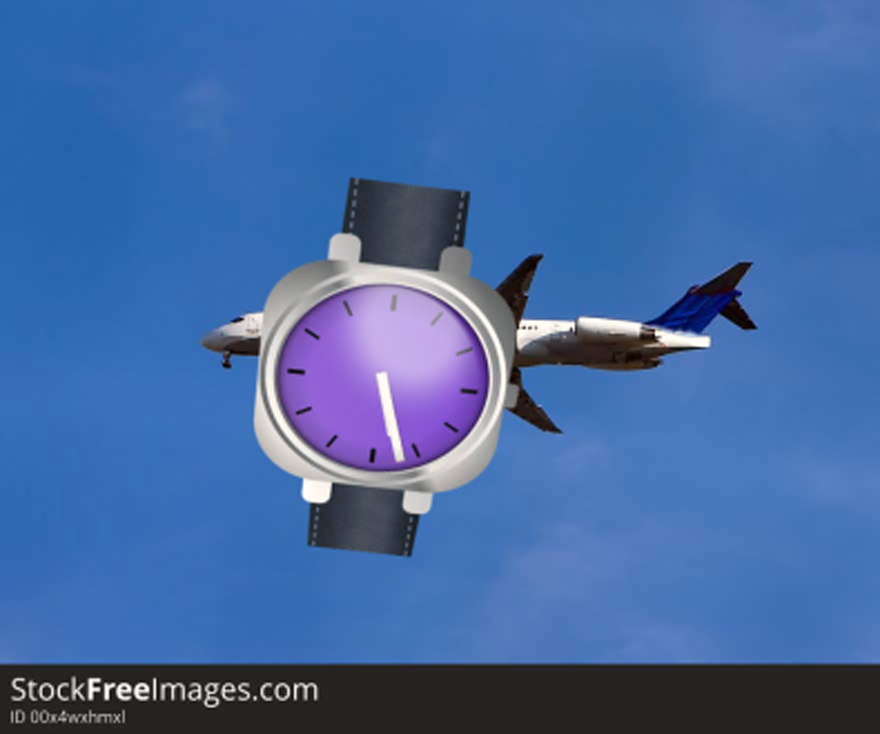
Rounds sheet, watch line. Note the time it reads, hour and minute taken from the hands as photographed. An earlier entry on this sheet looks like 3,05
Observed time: 5,27
